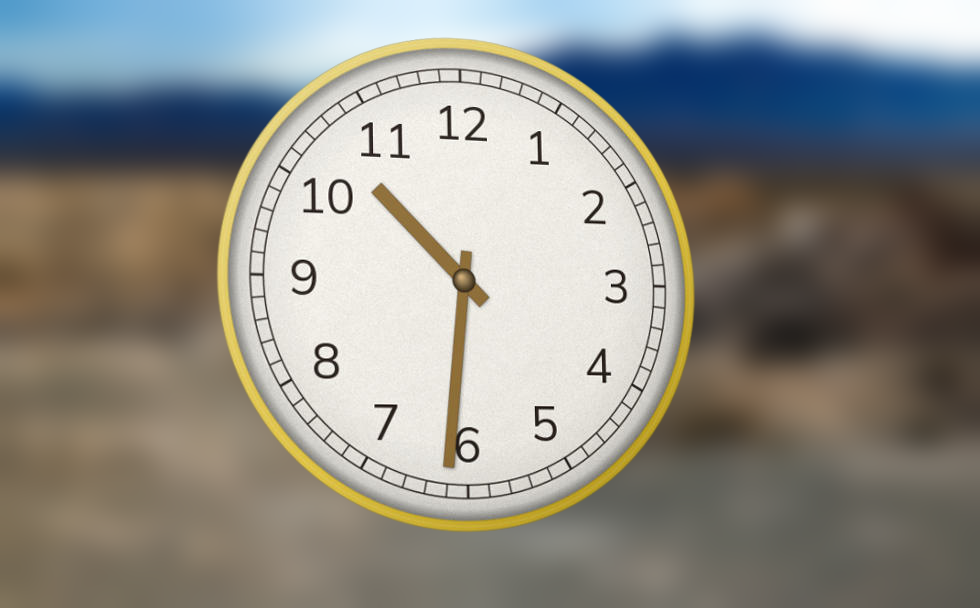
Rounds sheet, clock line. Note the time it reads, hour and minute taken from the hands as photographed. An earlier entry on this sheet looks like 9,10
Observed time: 10,31
